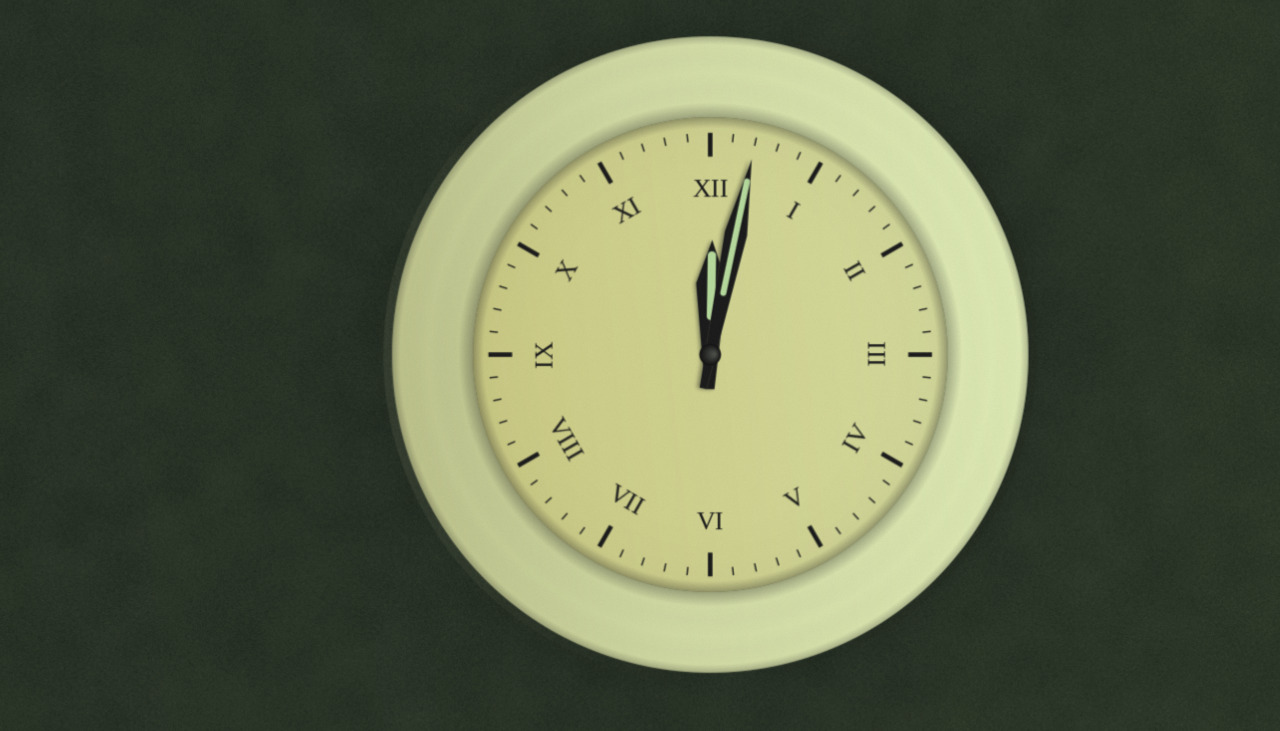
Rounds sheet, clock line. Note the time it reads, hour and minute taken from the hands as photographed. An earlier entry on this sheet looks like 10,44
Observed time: 12,02
